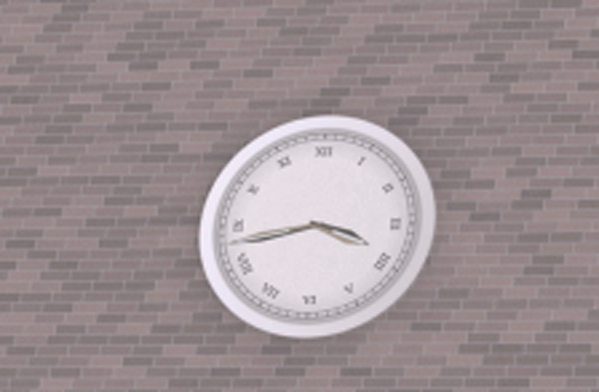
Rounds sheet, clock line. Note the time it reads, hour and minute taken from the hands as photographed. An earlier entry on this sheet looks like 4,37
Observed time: 3,43
